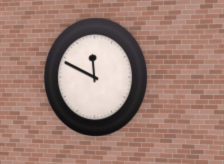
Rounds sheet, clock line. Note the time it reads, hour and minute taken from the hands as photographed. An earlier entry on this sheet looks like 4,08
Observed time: 11,49
